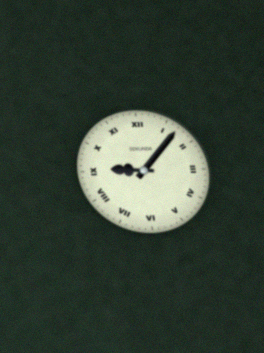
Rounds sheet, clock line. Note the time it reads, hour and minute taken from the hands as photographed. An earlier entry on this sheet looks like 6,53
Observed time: 9,07
